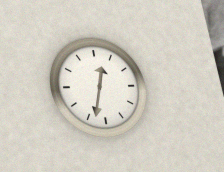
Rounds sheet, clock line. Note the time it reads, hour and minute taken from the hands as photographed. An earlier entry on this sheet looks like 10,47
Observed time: 12,33
